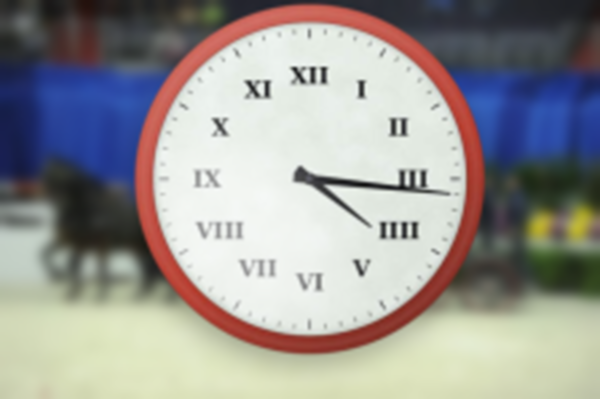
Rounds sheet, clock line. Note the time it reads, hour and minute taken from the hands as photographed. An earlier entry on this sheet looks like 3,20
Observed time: 4,16
